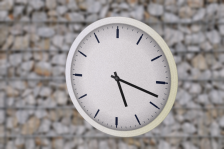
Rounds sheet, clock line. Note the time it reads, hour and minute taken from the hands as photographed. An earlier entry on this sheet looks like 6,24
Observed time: 5,18
